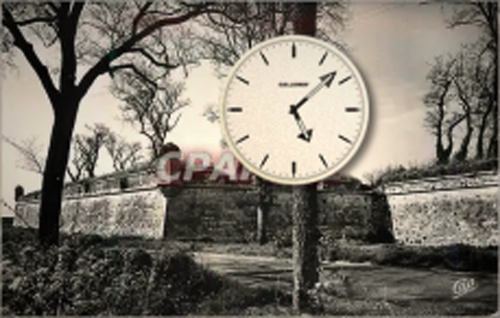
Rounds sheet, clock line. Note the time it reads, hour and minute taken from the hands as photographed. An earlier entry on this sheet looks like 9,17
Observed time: 5,08
